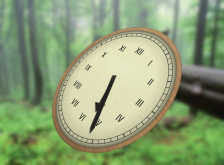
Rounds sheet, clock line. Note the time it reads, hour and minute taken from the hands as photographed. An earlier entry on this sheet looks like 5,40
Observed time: 5,26
